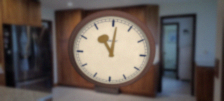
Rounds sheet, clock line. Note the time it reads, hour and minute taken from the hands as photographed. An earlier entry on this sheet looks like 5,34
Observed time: 11,01
